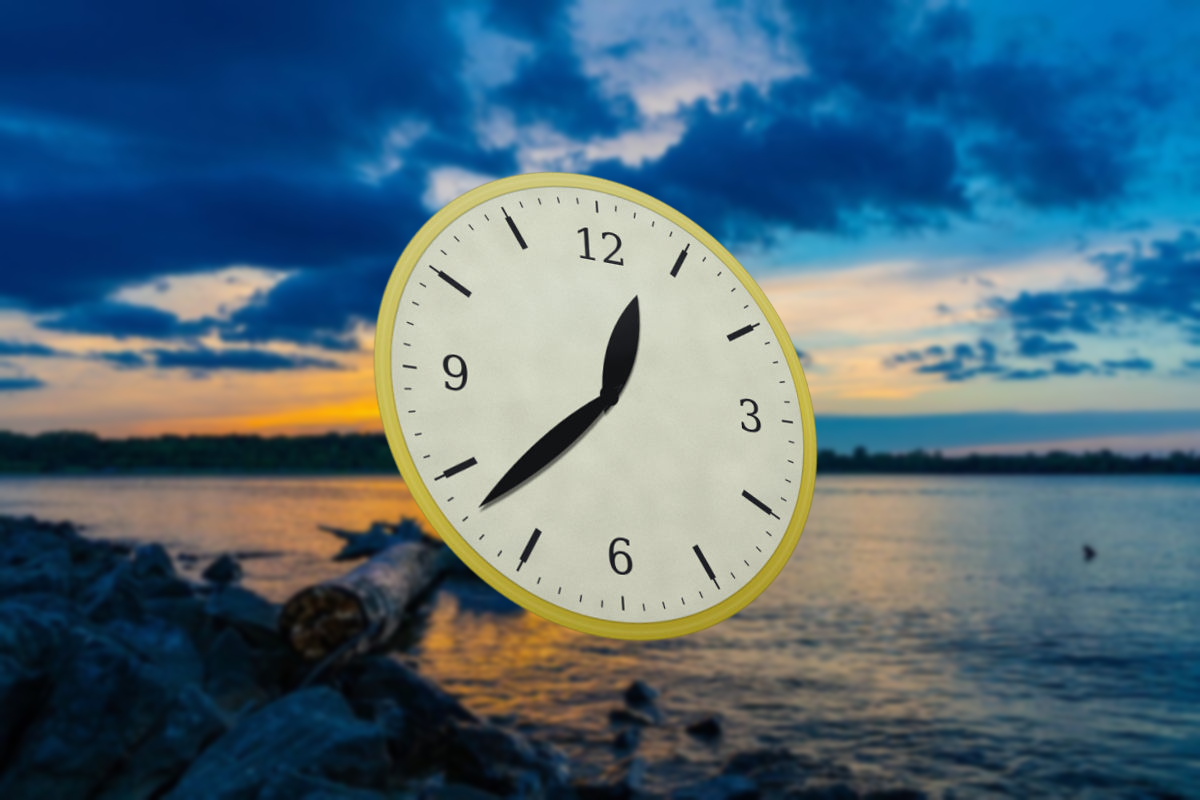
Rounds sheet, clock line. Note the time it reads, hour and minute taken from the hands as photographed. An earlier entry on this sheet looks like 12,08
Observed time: 12,38
